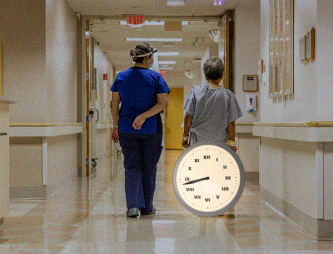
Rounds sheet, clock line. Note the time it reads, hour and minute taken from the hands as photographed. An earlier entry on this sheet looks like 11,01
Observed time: 8,43
